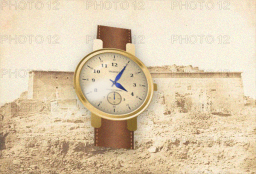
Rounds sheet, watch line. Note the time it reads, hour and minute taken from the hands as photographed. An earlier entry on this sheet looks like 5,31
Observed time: 4,05
